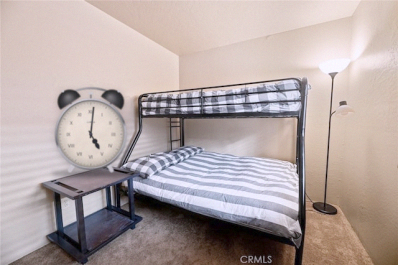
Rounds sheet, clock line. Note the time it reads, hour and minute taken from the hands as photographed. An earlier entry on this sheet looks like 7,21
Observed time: 5,01
